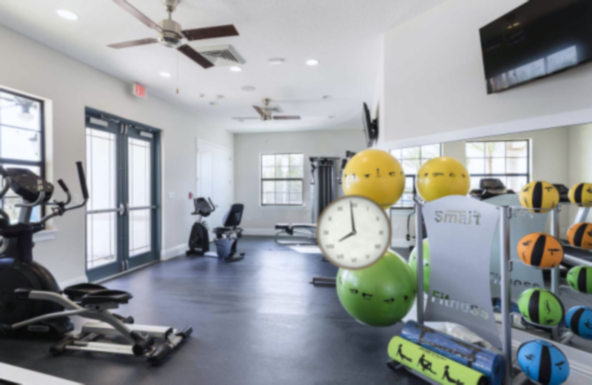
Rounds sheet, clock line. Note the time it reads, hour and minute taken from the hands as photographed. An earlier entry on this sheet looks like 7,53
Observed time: 7,59
